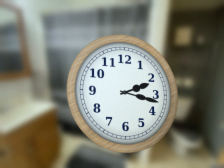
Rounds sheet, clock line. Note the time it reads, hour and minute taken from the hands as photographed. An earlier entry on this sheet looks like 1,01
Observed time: 2,17
